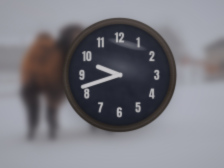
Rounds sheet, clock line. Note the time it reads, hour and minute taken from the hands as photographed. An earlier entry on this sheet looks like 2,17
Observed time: 9,42
